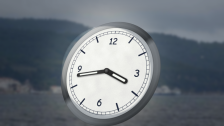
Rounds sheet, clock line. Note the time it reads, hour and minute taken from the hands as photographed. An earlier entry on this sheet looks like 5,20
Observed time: 3,43
